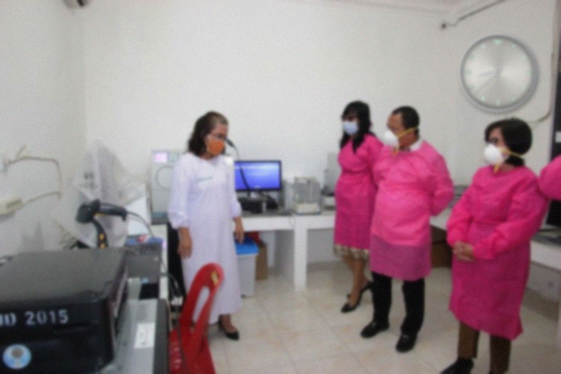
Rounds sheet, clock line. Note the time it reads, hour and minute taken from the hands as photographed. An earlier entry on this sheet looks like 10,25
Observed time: 8,38
